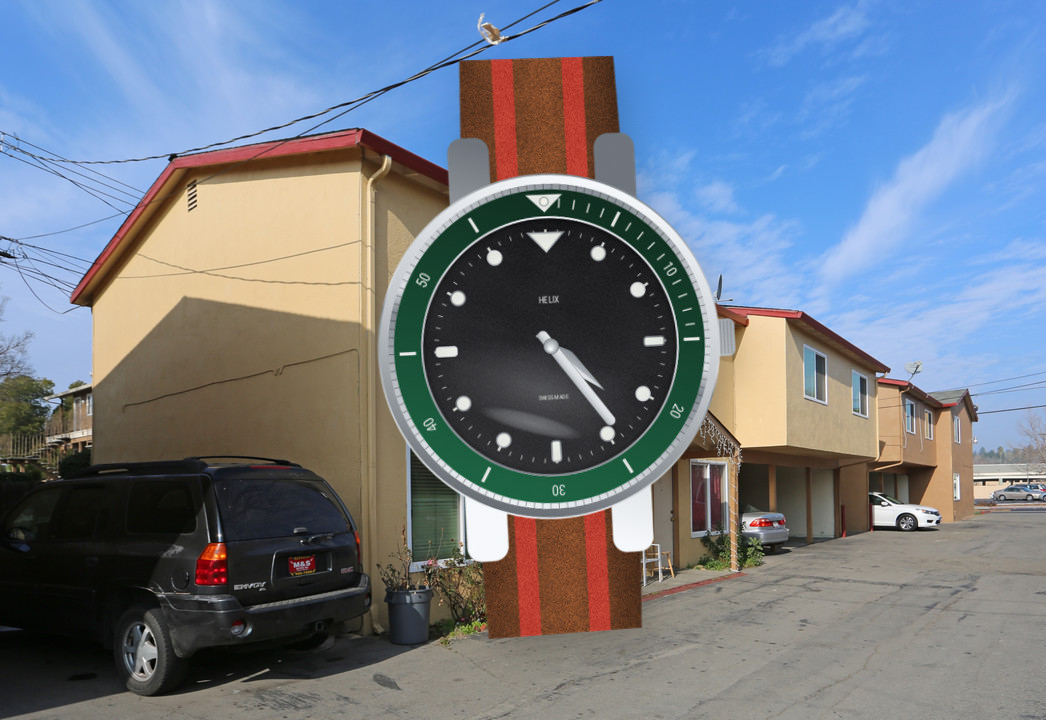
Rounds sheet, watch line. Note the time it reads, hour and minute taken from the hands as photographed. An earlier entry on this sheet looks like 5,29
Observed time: 4,24
